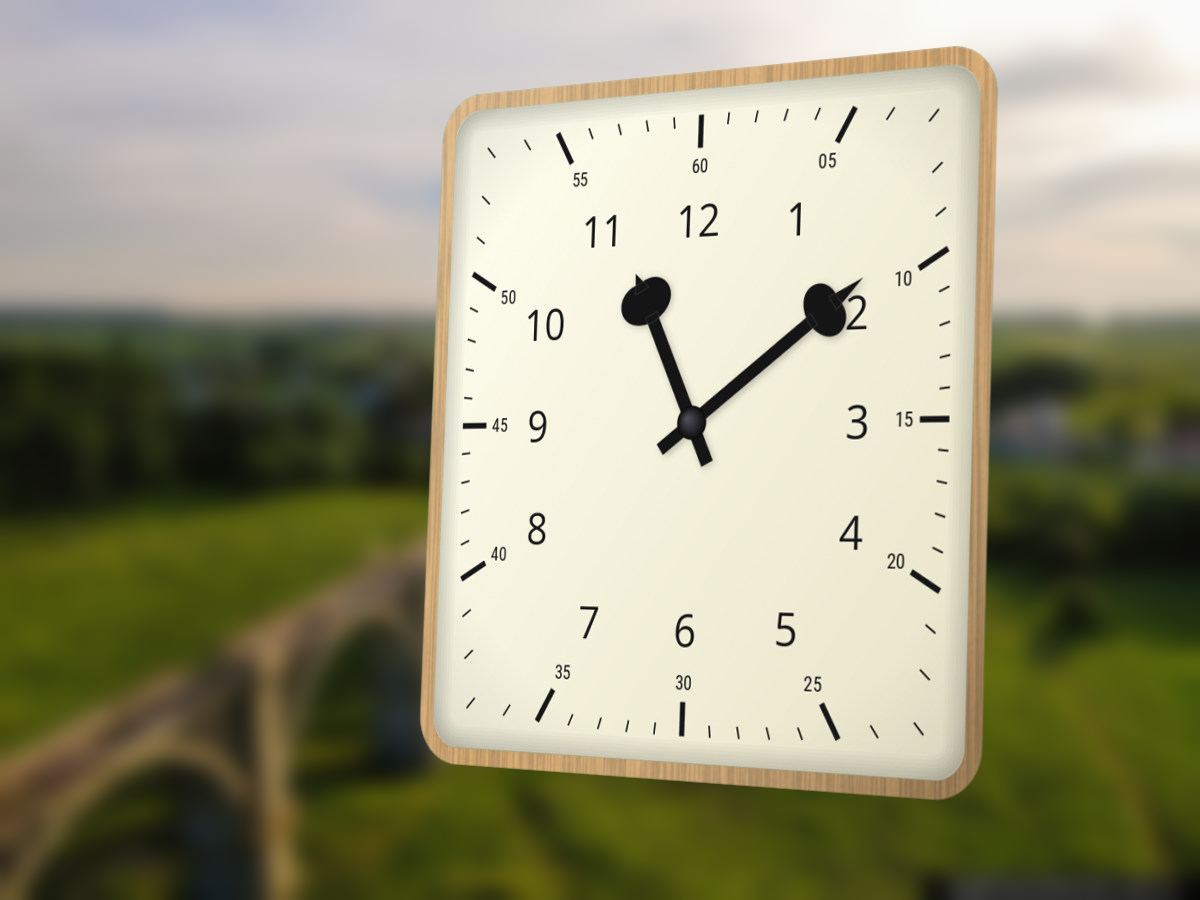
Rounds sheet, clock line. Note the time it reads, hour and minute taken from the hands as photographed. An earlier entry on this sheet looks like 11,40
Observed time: 11,09
